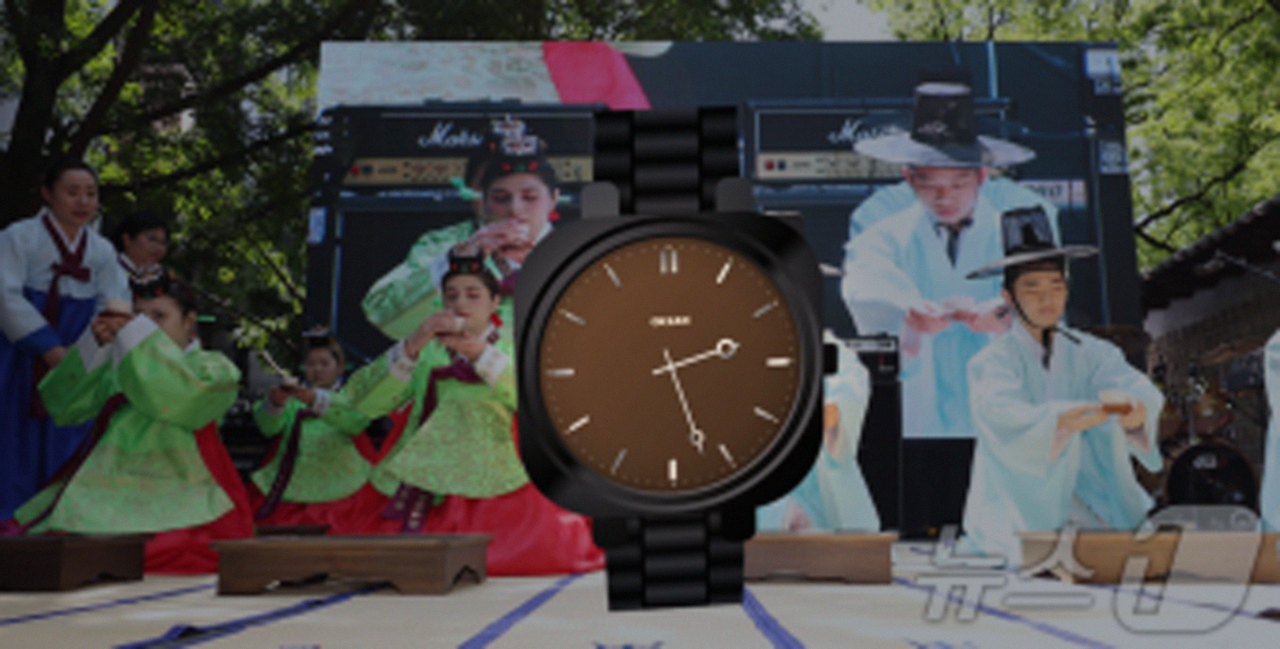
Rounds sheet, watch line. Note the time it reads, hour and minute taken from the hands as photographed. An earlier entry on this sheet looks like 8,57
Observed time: 2,27
